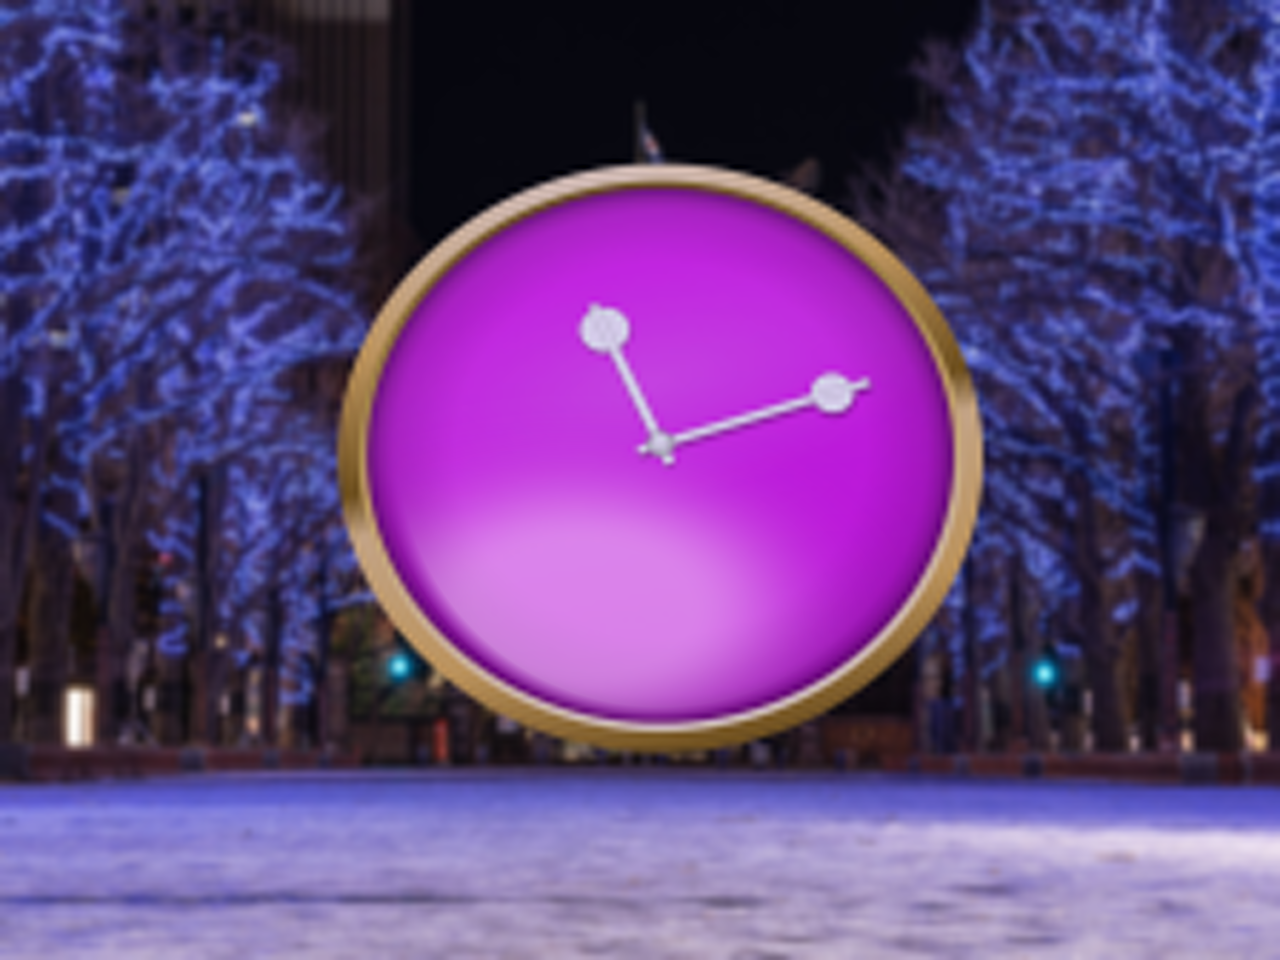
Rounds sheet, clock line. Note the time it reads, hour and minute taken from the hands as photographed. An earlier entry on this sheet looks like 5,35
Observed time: 11,12
